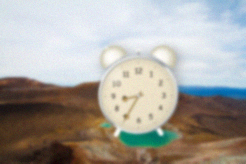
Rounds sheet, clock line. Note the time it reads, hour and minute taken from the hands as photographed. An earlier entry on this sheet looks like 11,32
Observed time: 8,35
